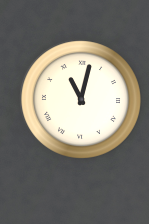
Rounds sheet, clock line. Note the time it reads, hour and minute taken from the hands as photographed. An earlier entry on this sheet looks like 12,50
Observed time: 11,02
